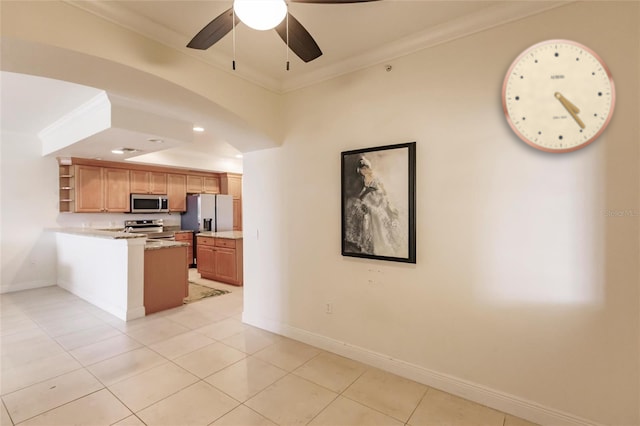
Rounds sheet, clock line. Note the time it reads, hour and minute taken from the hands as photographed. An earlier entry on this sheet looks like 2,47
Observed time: 4,24
